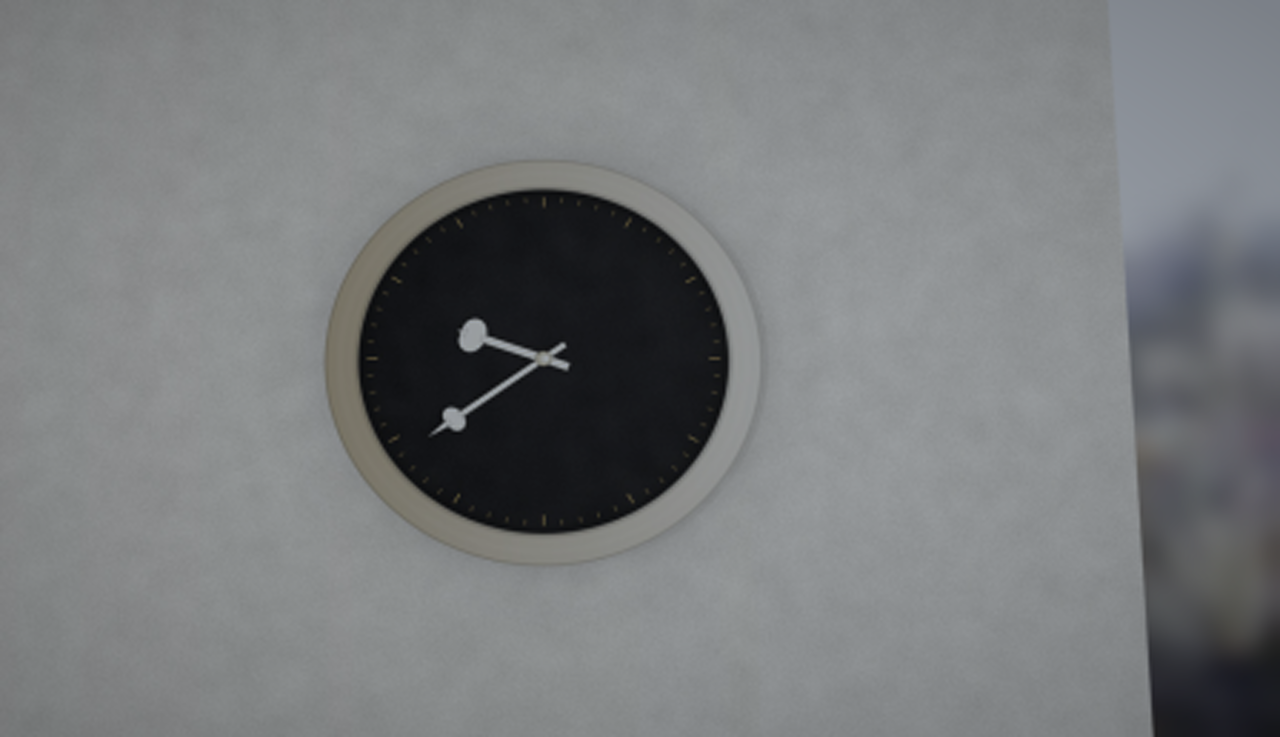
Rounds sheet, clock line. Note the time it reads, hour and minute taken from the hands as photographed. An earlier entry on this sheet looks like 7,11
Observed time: 9,39
